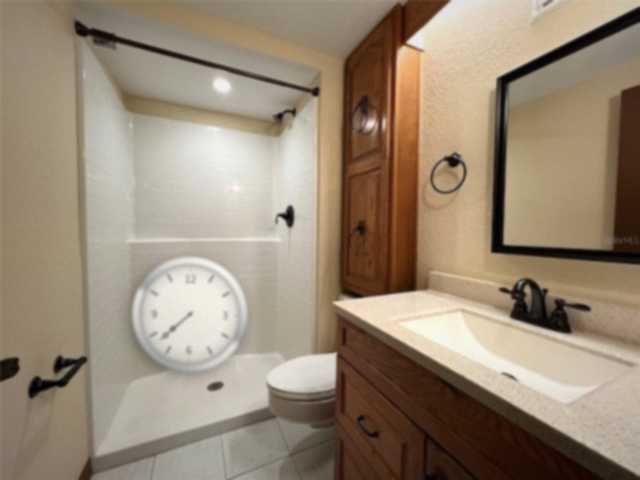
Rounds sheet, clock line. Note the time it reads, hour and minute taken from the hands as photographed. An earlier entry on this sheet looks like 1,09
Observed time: 7,38
